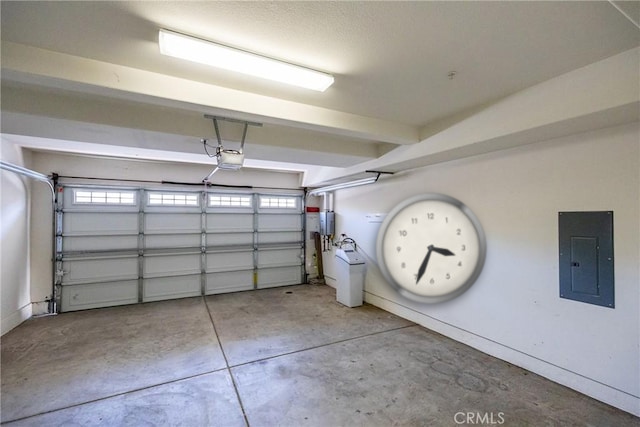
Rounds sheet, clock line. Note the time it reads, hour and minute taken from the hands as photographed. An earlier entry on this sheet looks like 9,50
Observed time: 3,34
